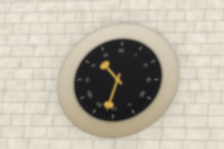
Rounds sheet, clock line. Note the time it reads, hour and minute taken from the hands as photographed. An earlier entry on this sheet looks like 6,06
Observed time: 10,32
